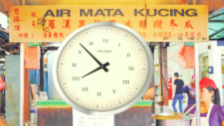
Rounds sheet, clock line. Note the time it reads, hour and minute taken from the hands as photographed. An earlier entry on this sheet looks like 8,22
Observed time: 7,52
